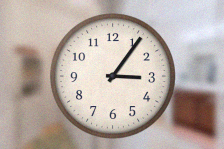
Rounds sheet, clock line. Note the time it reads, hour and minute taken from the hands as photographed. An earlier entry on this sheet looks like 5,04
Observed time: 3,06
